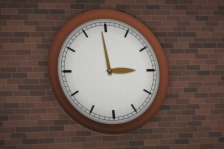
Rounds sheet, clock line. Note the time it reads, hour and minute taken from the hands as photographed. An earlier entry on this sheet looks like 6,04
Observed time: 2,59
